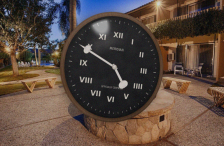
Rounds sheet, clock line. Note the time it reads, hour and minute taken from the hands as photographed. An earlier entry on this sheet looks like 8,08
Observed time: 4,49
